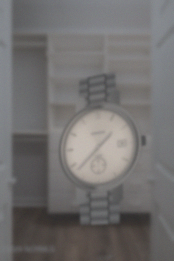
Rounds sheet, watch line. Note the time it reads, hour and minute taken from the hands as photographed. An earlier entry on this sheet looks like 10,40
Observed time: 1,38
